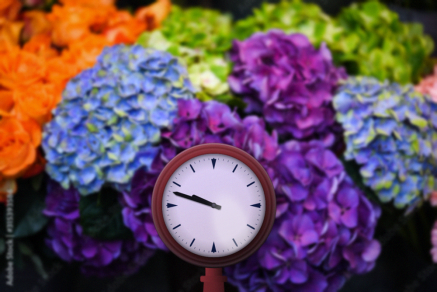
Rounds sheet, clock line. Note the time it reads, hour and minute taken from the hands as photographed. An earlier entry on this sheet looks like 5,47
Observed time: 9,48
